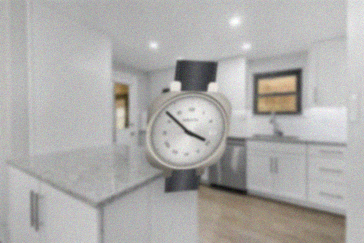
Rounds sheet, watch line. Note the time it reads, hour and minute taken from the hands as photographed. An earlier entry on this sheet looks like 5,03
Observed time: 3,52
